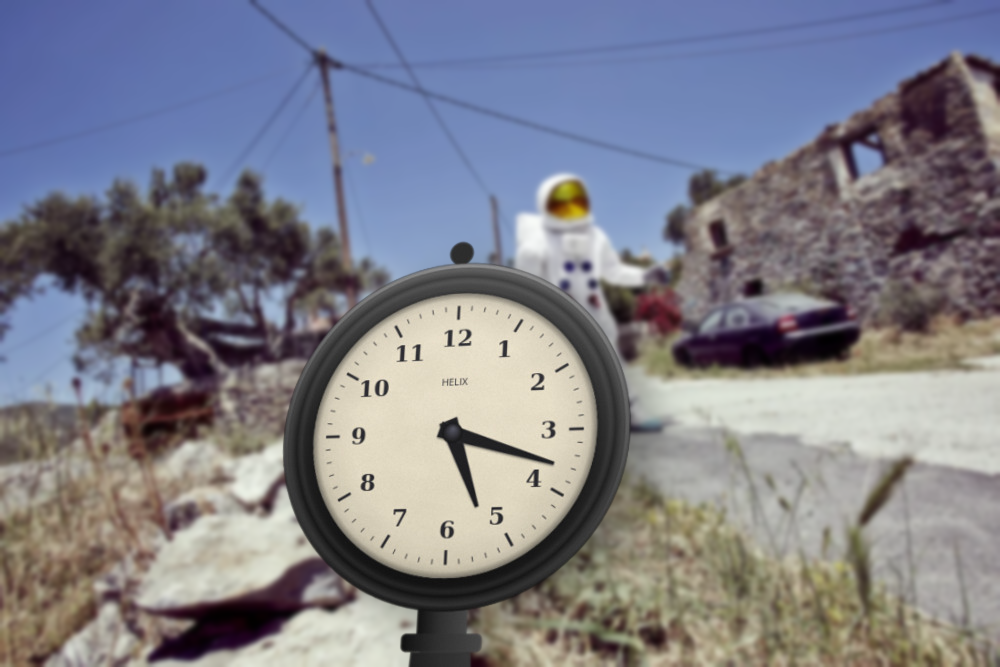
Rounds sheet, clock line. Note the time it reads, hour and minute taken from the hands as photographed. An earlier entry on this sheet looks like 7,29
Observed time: 5,18
